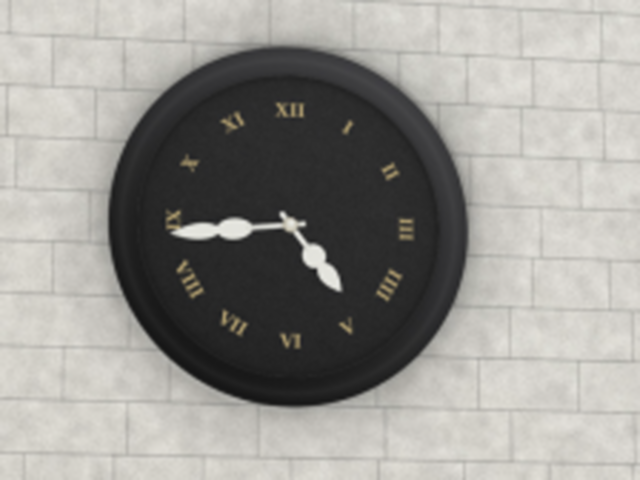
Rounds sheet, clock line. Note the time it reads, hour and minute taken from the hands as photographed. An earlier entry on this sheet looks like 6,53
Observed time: 4,44
